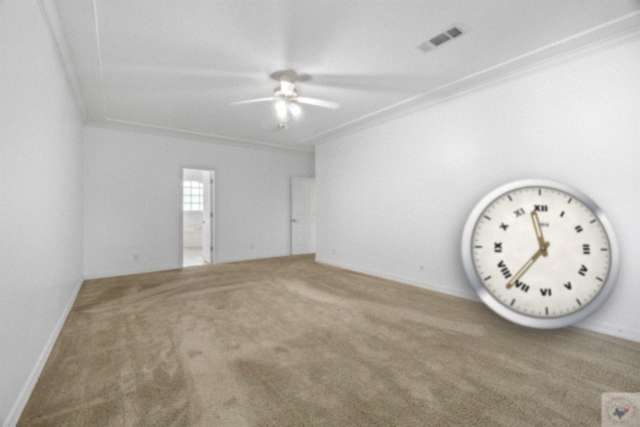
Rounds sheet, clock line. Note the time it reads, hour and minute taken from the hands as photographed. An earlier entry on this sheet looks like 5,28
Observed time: 11,37
